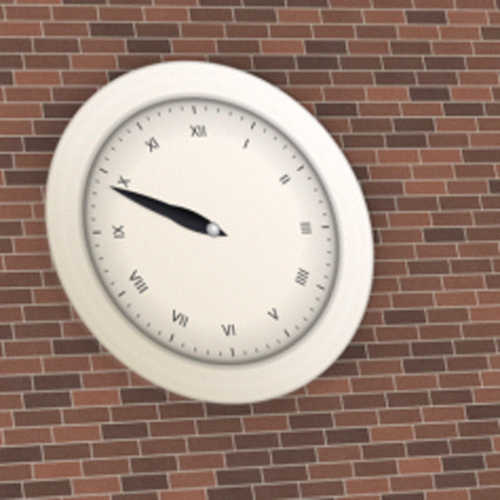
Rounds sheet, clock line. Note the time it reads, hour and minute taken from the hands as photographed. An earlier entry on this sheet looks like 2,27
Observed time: 9,49
